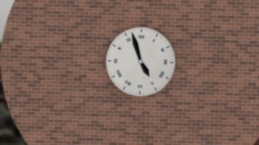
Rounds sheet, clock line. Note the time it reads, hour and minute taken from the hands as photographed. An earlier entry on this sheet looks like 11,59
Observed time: 4,57
